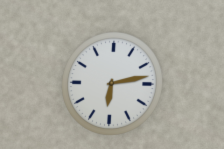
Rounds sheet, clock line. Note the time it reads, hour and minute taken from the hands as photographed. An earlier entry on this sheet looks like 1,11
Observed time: 6,13
